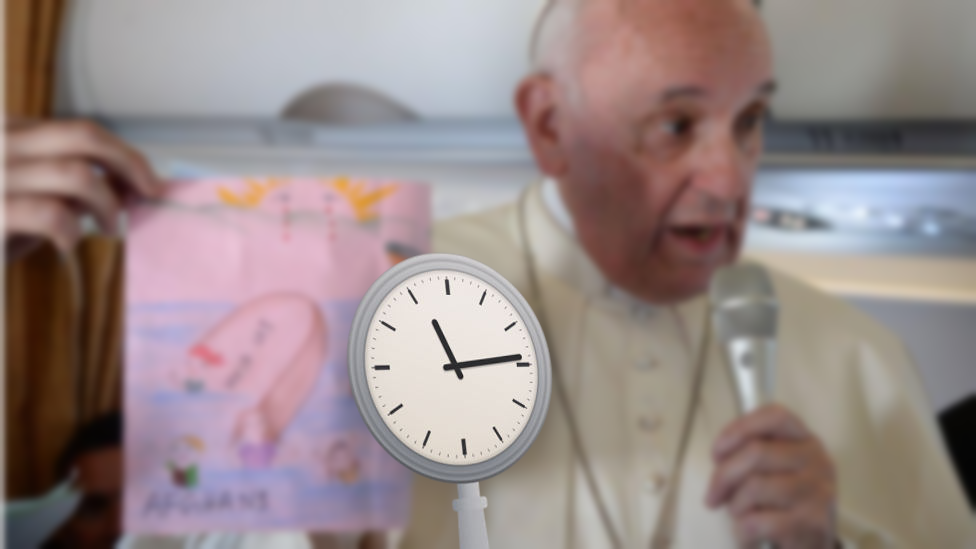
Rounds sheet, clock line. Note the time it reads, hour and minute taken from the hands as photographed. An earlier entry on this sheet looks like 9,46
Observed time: 11,14
